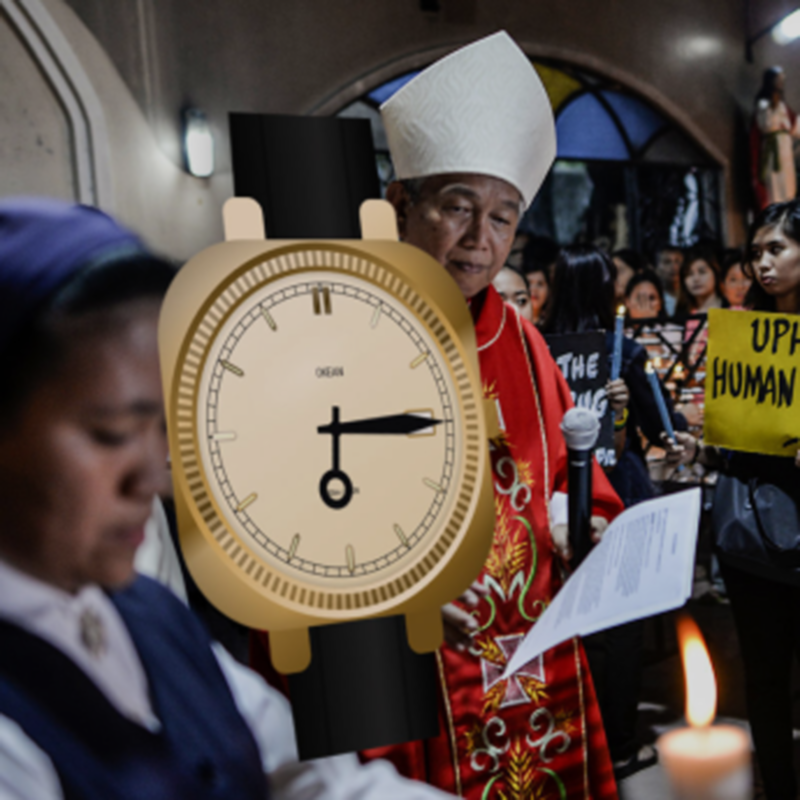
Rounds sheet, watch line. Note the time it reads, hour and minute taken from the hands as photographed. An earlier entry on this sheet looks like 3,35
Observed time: 6,15
